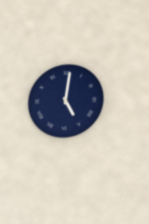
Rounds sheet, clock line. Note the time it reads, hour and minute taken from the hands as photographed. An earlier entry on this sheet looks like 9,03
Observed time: 5,01
